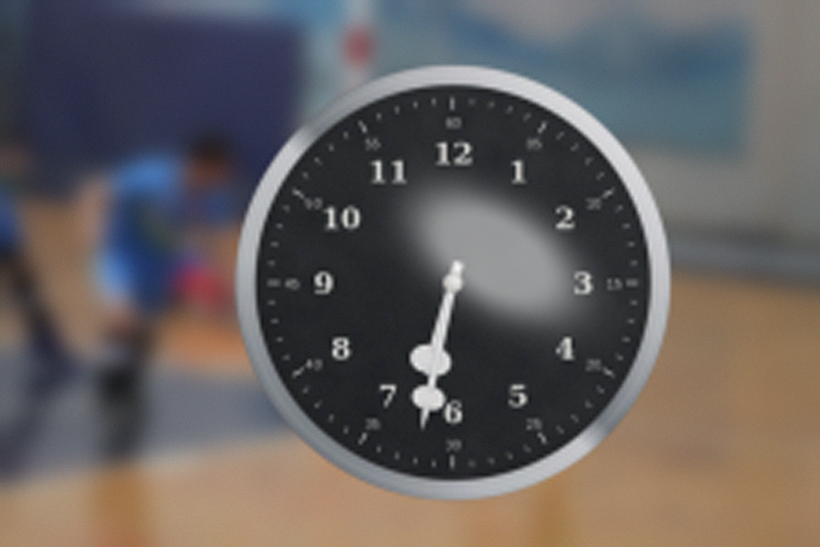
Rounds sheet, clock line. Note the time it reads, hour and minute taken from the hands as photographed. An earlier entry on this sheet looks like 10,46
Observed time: 6,32
